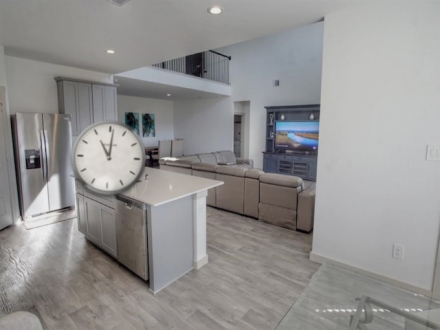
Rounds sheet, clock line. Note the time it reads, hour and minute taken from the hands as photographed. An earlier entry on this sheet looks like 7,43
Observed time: 11,01
